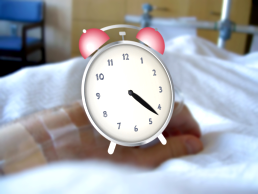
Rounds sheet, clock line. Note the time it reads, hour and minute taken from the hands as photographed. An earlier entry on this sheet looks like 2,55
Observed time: 4,22
